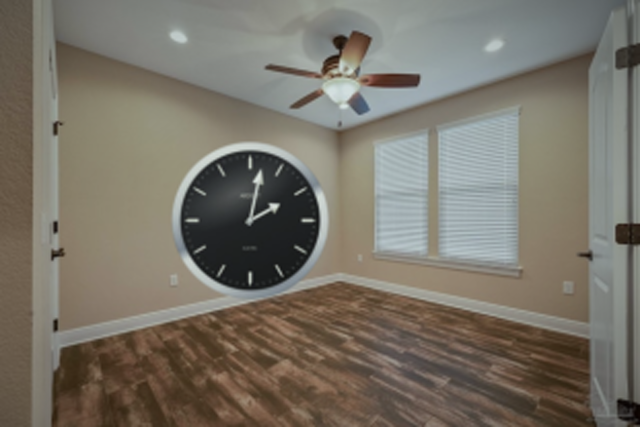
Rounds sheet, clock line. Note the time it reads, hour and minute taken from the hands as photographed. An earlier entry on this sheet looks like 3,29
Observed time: 2,02
